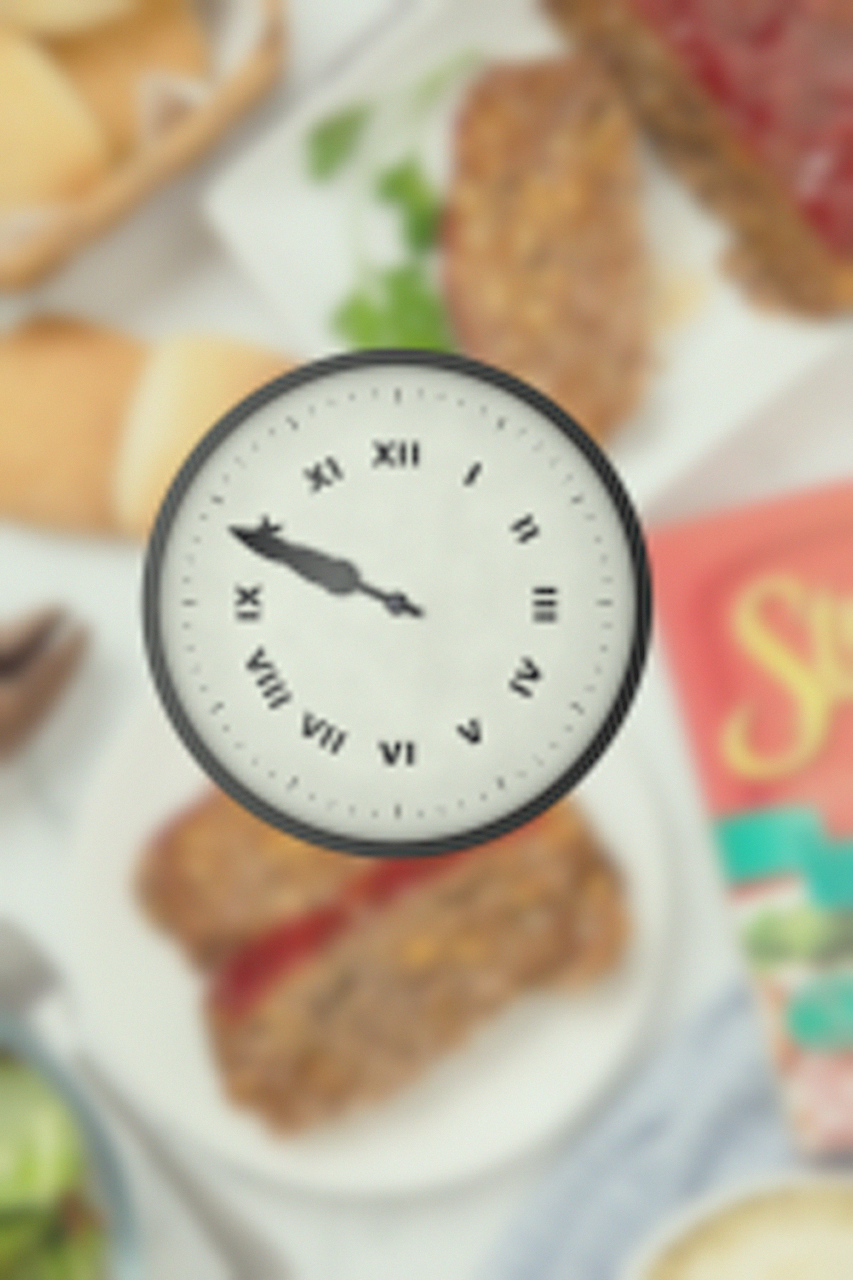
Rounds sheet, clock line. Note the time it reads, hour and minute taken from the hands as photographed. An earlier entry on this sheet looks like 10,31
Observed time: 9,49
